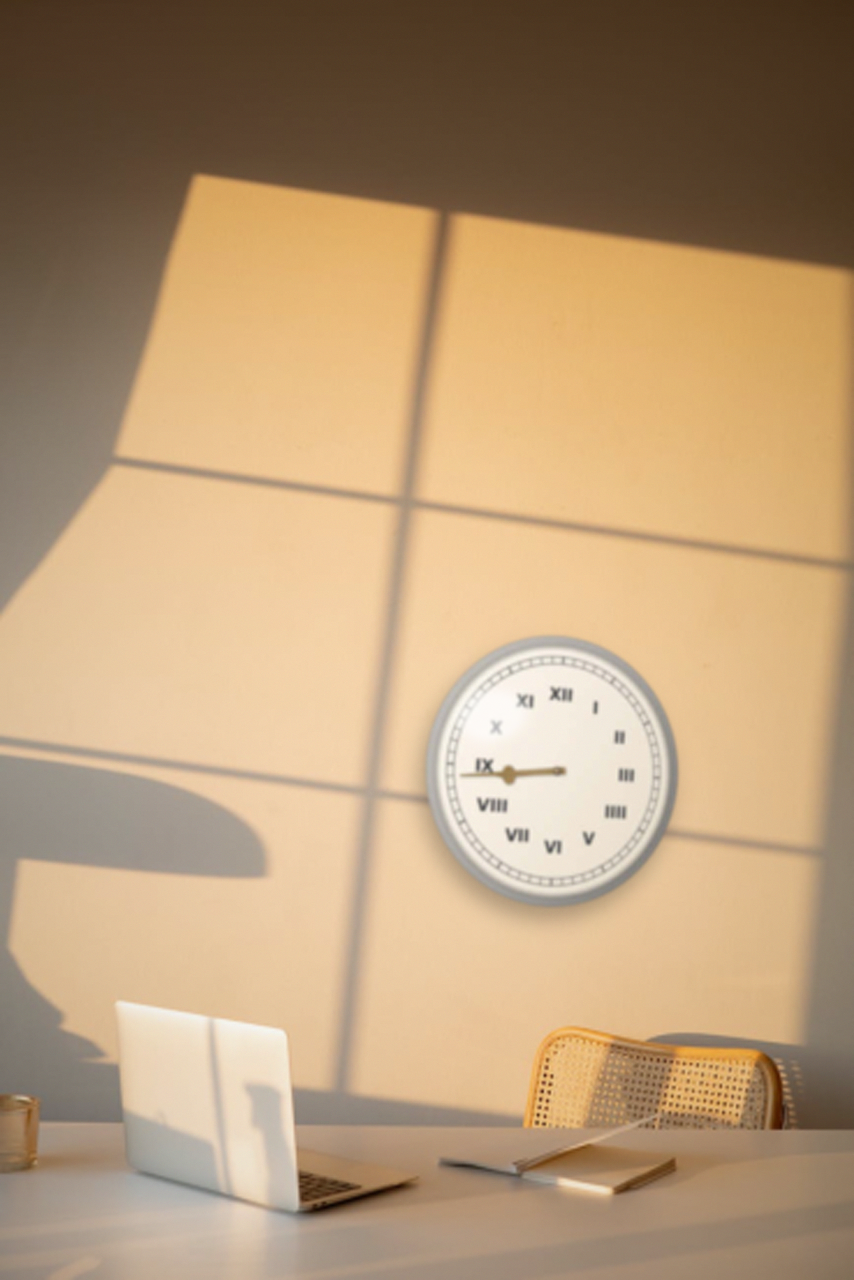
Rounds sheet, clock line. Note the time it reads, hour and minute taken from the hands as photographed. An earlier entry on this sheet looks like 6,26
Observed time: 8,44
